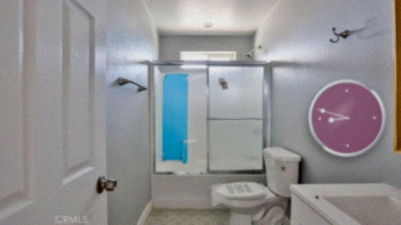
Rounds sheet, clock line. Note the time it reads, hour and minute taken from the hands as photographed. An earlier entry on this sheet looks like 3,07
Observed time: 8,48
